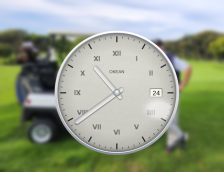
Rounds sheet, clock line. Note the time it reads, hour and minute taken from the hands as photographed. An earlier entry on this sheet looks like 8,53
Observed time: 10,39
